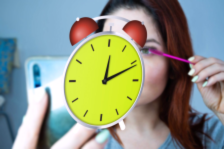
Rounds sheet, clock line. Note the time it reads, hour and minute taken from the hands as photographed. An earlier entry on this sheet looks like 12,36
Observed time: 12,11
